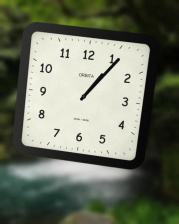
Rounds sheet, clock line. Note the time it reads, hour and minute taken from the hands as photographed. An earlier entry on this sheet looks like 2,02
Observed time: 1,06
